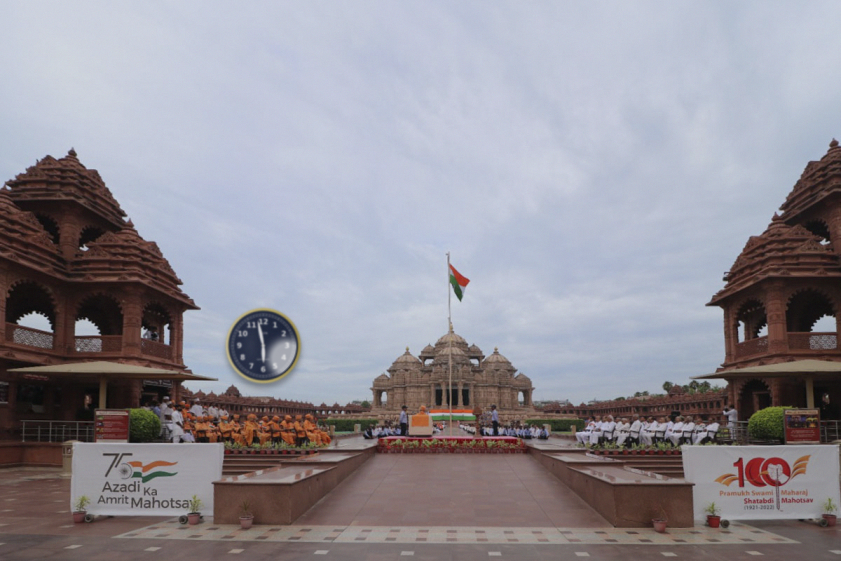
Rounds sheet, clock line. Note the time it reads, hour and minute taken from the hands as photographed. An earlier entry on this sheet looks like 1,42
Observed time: 5,58
